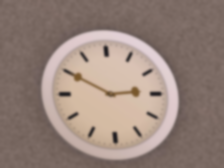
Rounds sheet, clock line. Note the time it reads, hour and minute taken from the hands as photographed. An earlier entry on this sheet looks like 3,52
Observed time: 2,50
